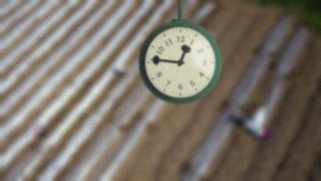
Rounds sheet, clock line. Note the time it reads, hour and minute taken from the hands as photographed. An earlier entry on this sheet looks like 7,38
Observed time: 12,46
